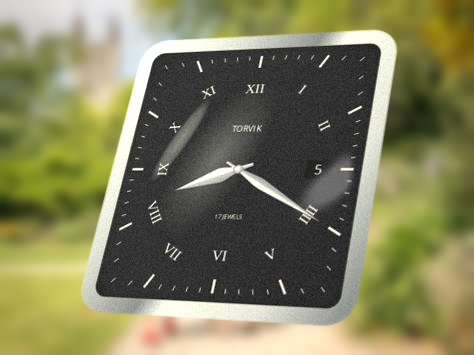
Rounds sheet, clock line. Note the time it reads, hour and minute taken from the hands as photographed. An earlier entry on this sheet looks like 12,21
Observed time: 8,20
